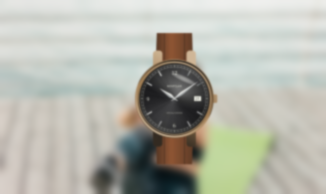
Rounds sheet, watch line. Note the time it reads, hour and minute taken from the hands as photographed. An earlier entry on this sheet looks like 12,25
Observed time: 10,09
